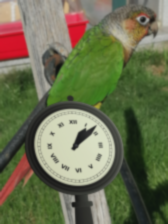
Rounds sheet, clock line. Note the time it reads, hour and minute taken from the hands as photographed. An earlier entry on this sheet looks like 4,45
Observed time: 1,08
